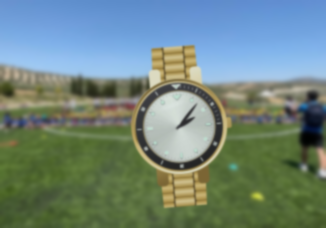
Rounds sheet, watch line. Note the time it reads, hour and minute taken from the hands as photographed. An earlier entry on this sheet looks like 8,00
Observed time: 2,07
